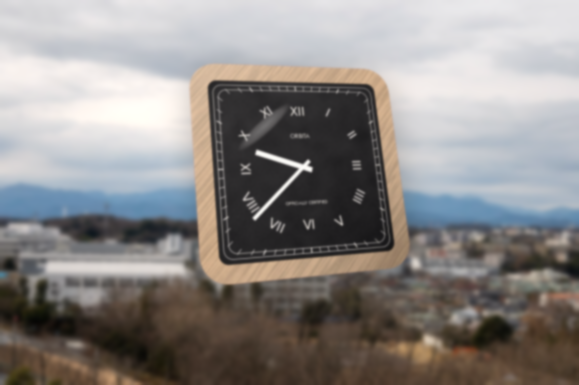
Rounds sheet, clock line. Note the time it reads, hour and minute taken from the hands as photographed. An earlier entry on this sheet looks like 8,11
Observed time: 9,38
